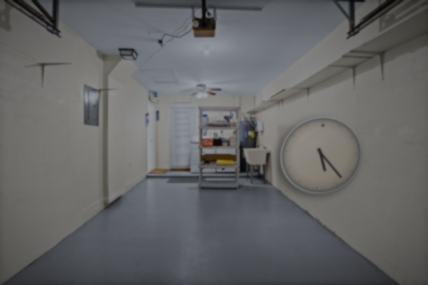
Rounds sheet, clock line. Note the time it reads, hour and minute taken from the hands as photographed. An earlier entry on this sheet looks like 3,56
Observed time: 5,23
